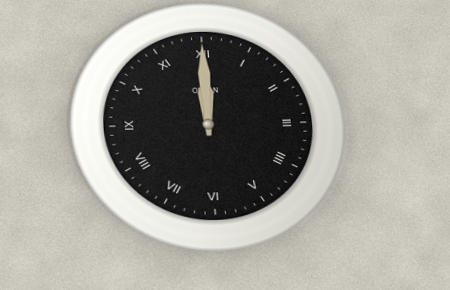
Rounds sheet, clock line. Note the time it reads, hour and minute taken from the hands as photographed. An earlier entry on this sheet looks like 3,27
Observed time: 12,00
